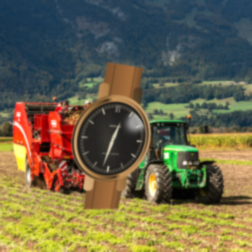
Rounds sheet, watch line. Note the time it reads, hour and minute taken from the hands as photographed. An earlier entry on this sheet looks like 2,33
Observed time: 12,32
